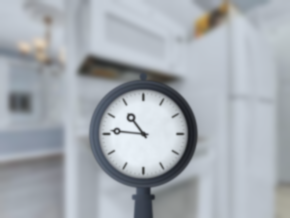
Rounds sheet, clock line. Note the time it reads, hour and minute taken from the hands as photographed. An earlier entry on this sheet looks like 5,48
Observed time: 10,46
